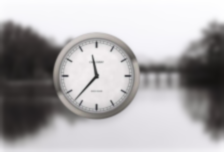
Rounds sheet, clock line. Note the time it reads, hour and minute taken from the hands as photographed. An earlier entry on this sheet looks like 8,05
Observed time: 11,37
